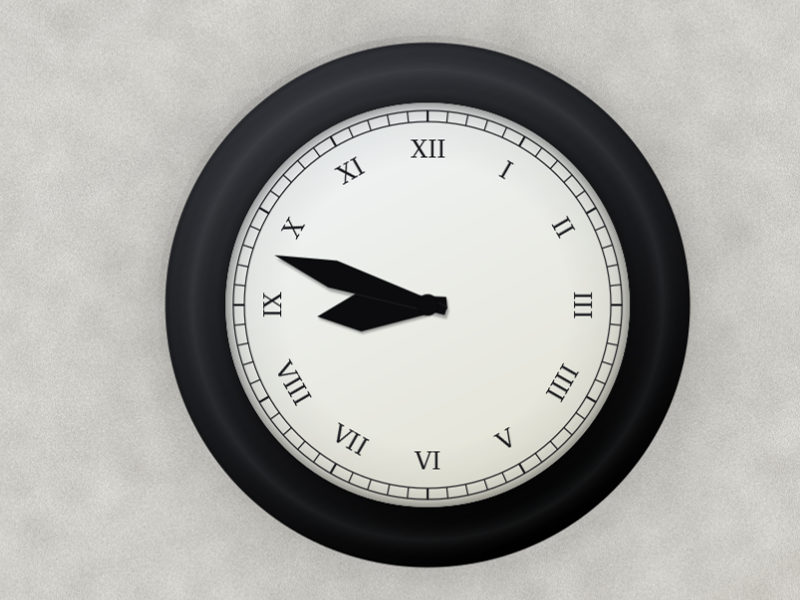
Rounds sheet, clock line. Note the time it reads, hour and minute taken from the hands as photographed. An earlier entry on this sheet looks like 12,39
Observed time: 8,48
